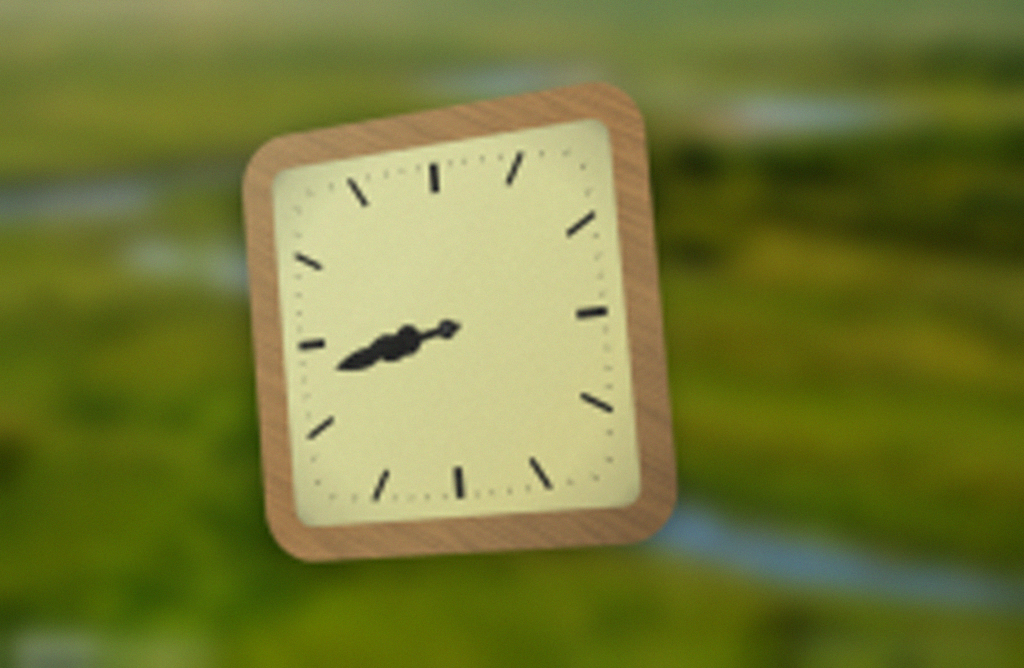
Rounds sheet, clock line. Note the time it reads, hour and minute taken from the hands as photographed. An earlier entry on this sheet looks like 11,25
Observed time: 8,43
